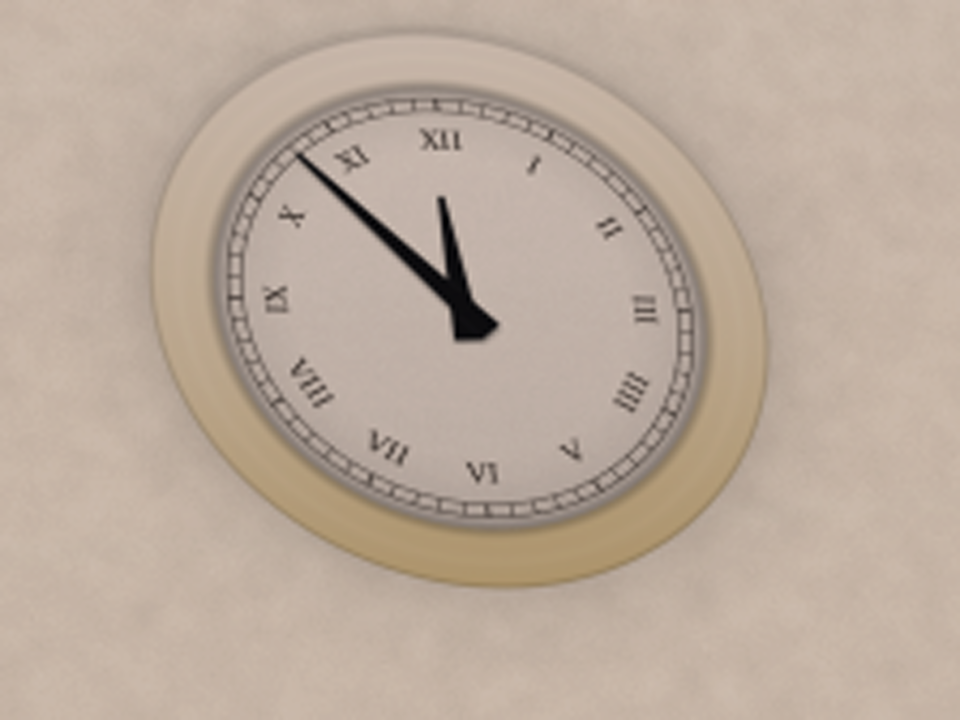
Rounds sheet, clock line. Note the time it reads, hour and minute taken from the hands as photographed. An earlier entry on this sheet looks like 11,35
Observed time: 11,53
